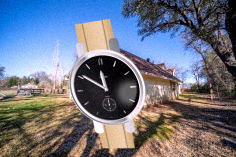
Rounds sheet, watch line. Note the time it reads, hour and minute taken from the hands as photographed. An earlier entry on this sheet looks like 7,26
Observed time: 11,51
